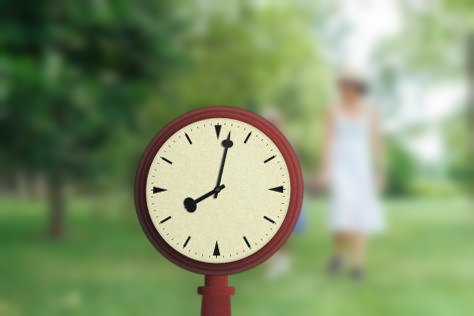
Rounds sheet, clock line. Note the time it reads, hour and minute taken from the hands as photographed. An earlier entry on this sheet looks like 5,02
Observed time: 8,02
